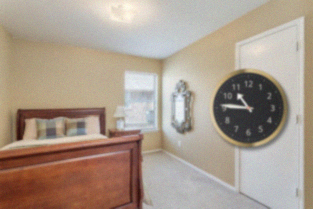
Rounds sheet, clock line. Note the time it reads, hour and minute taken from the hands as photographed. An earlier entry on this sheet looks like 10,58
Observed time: 10,46
